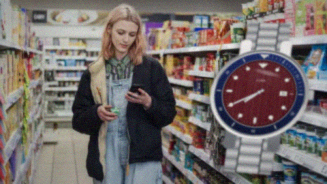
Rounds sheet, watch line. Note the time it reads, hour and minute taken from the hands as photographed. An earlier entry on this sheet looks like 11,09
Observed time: 7,40
